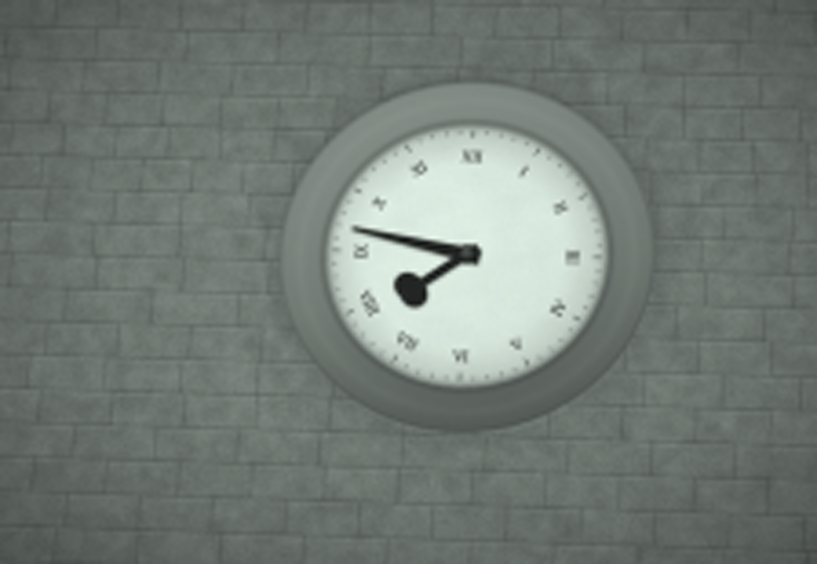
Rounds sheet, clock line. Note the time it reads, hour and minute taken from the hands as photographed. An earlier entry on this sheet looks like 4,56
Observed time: 7,47
